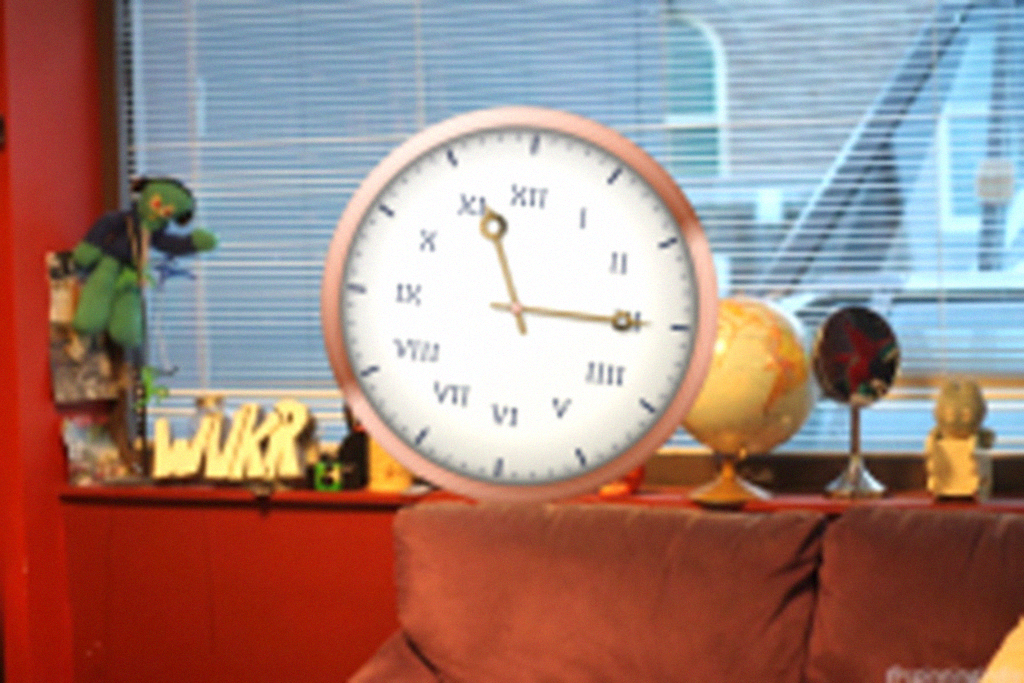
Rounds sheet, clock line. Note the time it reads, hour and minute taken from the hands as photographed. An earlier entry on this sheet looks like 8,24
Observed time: 11,15
